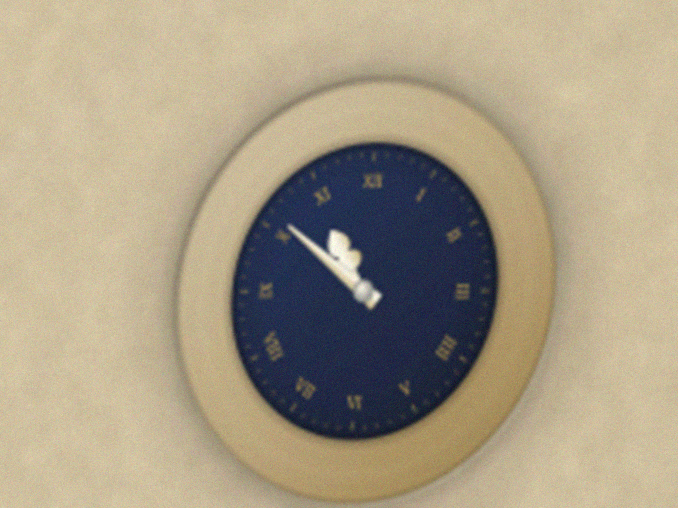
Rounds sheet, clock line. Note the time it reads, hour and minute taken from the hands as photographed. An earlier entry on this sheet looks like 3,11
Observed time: 10,51
